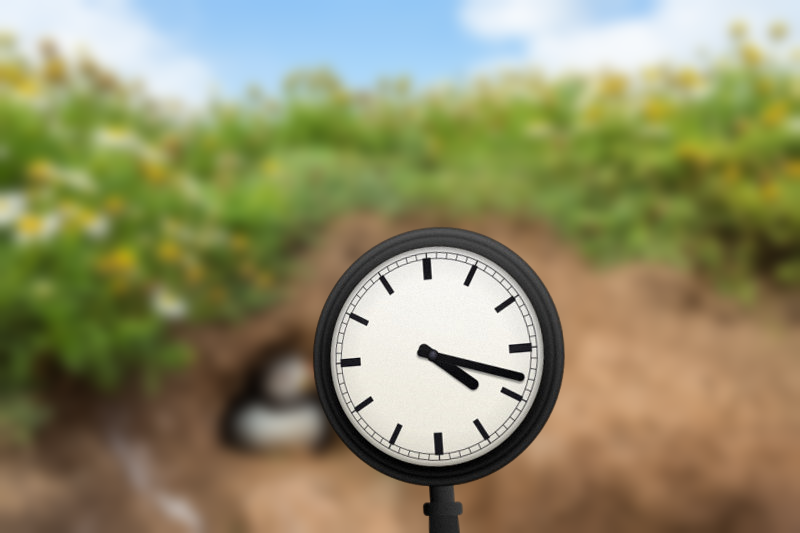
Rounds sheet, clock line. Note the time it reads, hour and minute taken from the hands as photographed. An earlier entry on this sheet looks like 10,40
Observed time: 4,18
